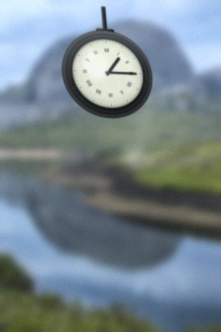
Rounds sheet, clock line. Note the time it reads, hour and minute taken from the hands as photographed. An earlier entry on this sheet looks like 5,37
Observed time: 1,15
